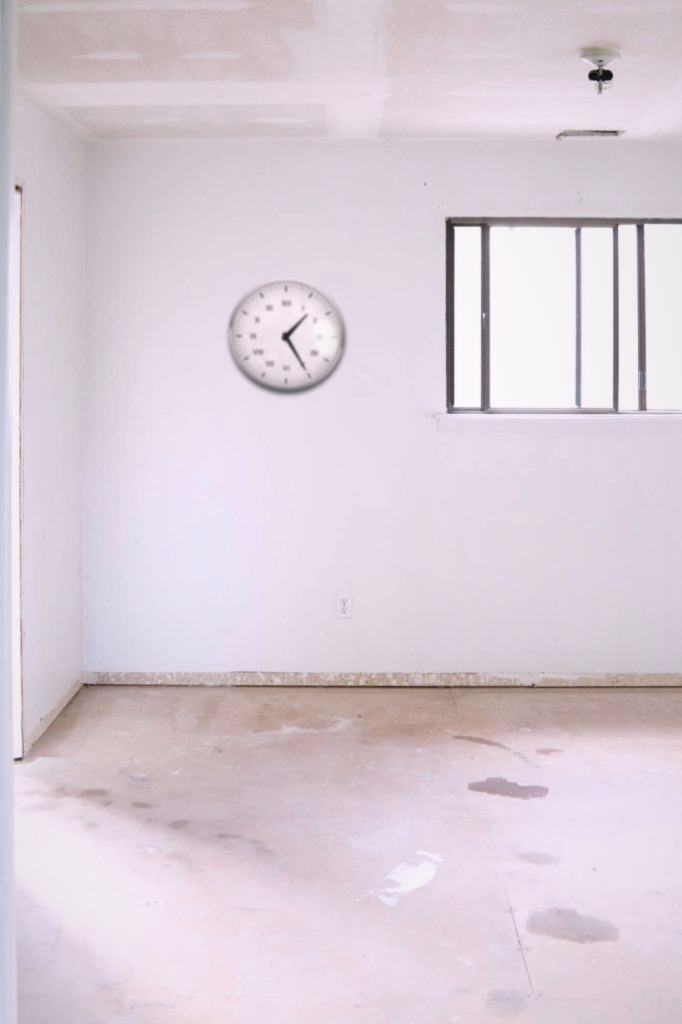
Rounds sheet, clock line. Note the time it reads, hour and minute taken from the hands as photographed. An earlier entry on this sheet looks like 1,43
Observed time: 1,25
